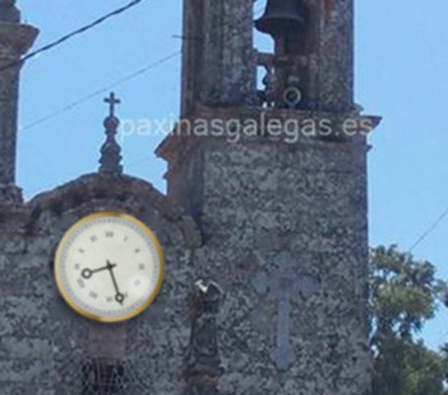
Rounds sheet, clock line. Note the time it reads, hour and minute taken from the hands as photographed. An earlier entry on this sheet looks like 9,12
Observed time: 8,27
